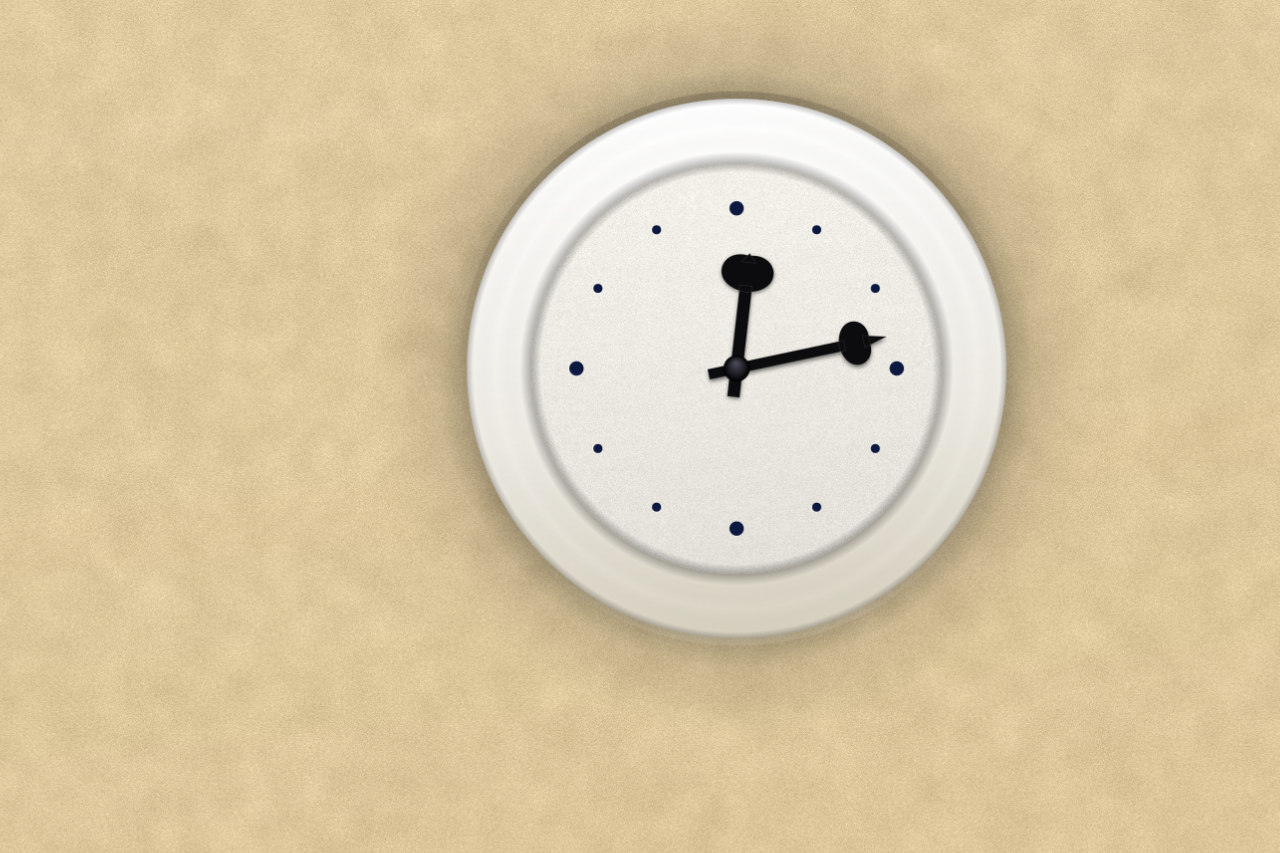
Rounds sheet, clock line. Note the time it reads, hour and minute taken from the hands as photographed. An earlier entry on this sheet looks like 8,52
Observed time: 12,13
